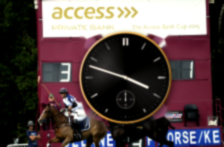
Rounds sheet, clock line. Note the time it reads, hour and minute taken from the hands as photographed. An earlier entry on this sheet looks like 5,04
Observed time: 3,48
